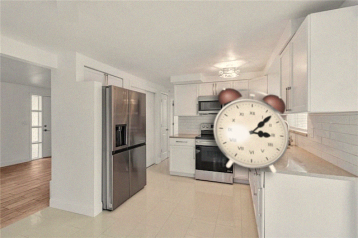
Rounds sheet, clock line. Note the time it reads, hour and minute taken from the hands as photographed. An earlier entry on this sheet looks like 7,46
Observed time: 3,07
